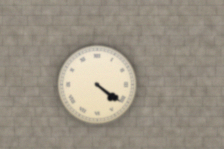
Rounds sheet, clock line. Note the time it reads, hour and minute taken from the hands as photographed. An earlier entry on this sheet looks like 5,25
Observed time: 4,21
